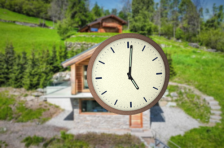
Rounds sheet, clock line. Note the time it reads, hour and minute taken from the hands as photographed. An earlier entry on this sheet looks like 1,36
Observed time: 5,01
